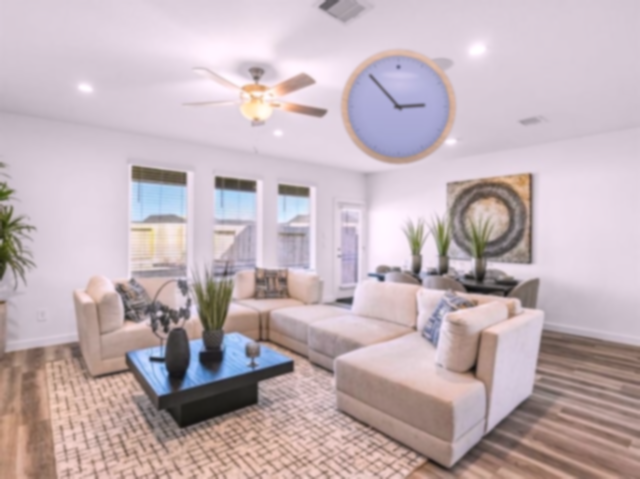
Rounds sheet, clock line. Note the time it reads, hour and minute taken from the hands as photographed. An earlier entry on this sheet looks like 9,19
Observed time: 2,53
